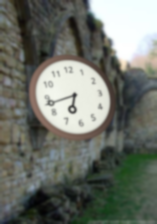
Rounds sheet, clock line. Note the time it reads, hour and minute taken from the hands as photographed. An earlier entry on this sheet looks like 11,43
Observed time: 6,43
